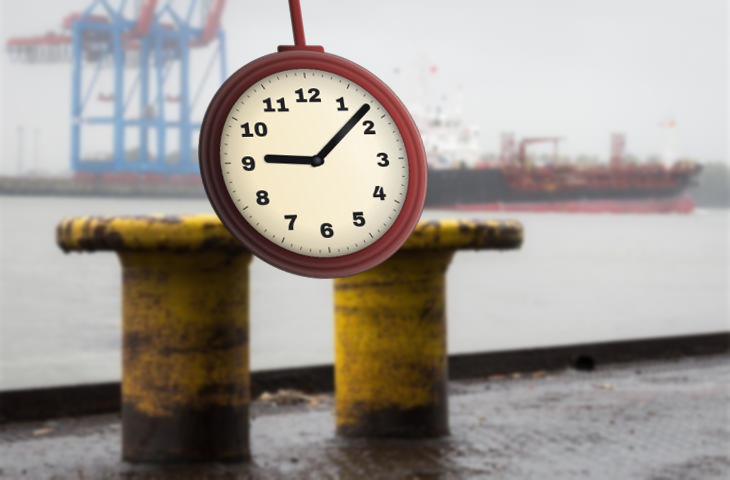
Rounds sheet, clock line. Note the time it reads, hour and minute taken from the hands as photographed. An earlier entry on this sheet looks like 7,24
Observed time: 9,08
